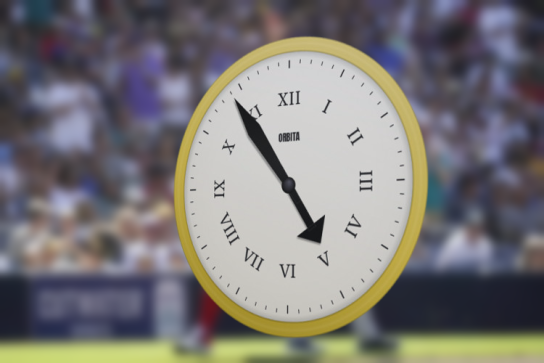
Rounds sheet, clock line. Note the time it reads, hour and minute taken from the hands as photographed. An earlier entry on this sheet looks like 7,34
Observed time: 4,54
